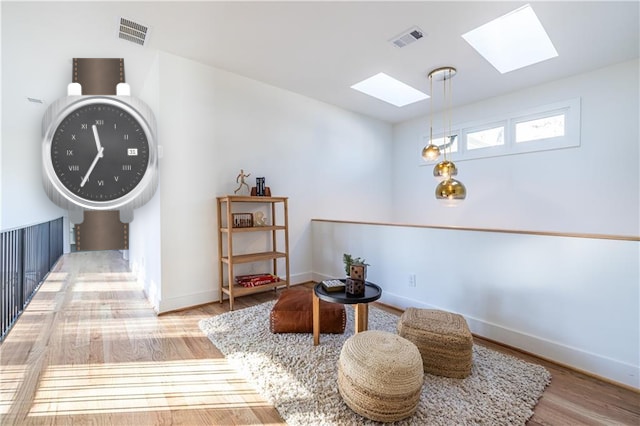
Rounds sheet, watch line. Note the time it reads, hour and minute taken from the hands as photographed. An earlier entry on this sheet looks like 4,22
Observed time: 11,35
